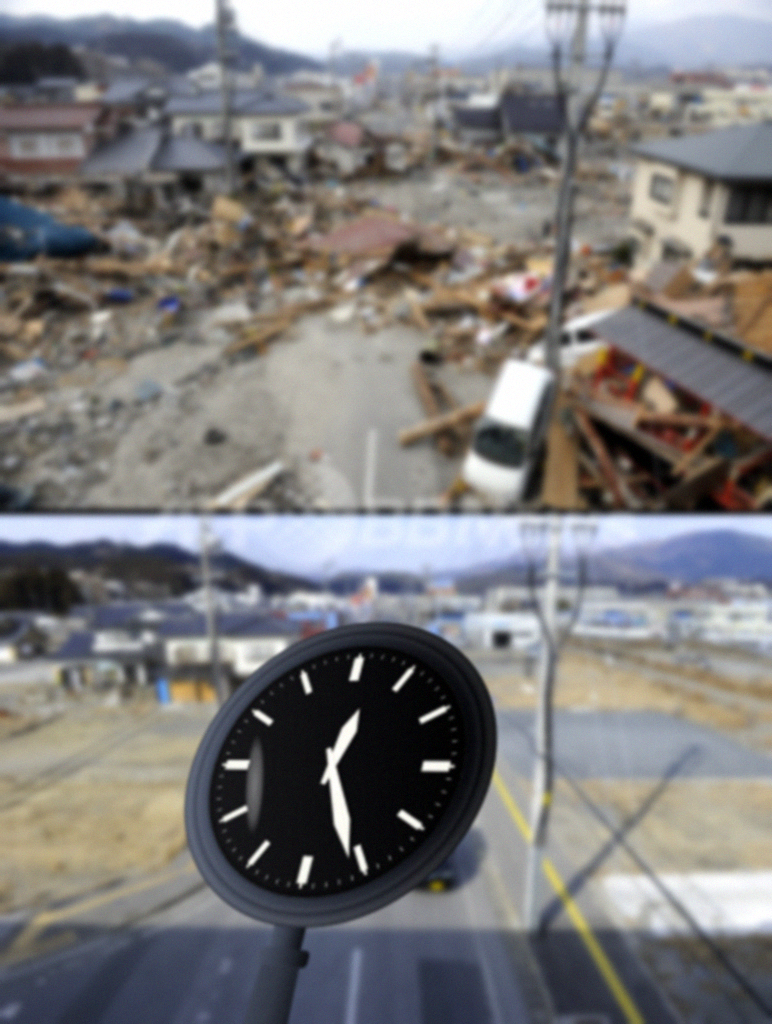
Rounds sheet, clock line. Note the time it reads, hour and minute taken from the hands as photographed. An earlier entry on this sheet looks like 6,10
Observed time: 12,26
